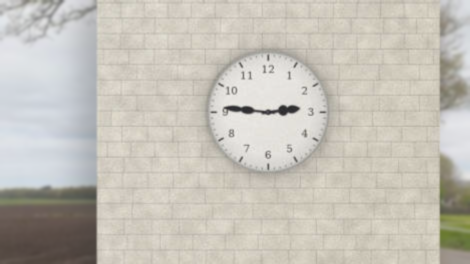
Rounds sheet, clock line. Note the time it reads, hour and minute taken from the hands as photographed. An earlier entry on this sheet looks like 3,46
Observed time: 2,46
